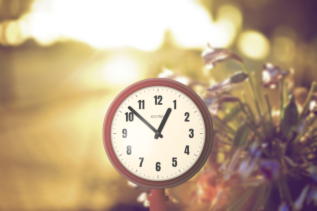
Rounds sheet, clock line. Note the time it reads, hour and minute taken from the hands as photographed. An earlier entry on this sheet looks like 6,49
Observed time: 12,52
